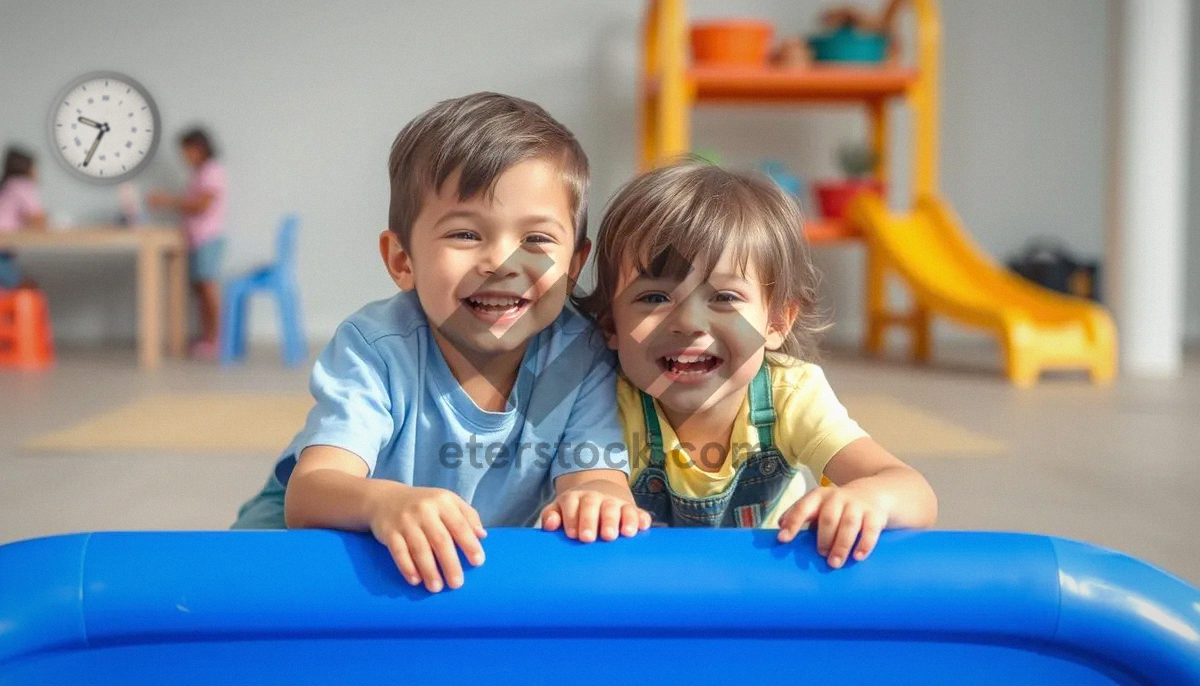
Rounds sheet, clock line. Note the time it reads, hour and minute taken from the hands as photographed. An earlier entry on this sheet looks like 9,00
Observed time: 9,34
